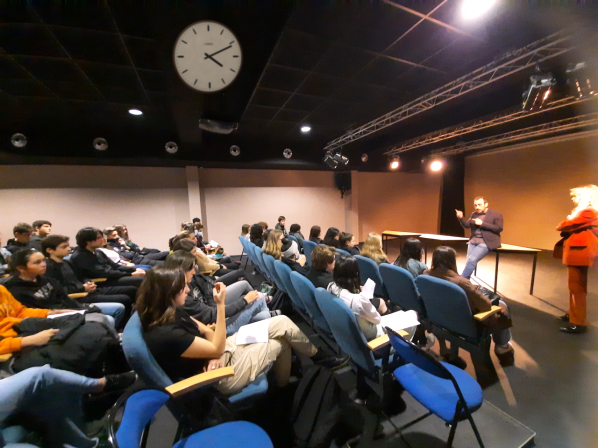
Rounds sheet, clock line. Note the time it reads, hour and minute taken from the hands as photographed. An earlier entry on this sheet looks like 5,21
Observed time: 4,11
